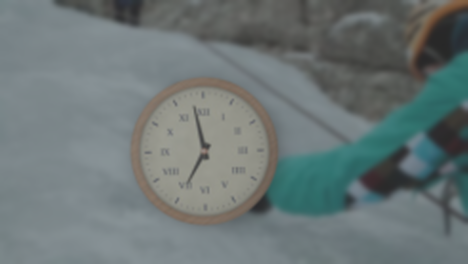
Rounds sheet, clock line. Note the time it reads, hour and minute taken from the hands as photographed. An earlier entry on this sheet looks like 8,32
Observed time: 6,58
